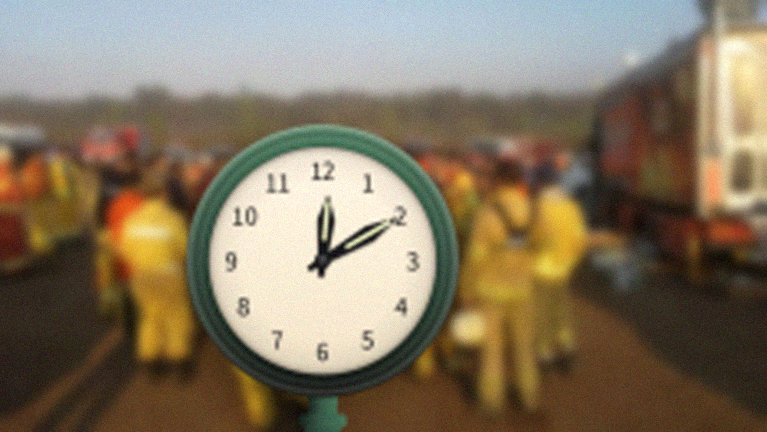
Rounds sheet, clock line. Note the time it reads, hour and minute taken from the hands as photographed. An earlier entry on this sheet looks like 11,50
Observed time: 12,10
